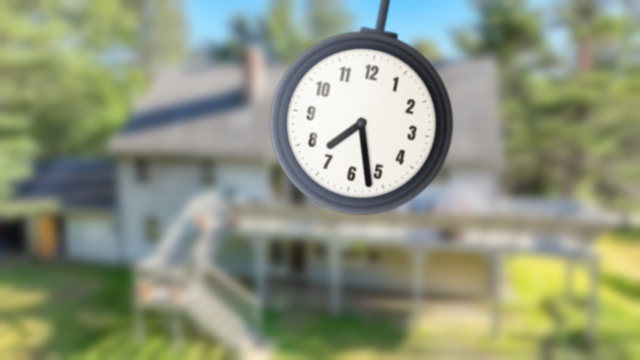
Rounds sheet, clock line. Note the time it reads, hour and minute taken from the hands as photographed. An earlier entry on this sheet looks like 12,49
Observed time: 7,27
